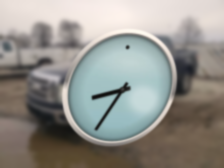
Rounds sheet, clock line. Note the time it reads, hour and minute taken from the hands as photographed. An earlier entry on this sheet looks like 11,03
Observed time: 8,35
